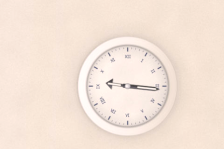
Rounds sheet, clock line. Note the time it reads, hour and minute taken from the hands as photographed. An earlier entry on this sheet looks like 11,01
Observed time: 9,16
